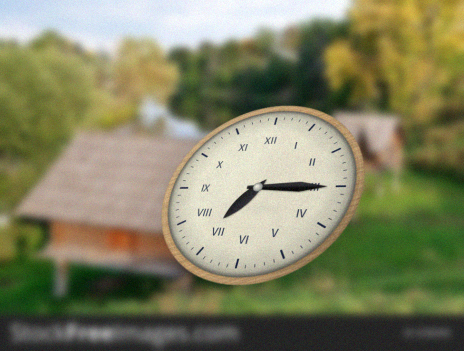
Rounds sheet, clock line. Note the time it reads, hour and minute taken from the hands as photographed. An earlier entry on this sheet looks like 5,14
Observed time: 7,15
